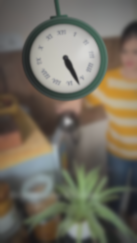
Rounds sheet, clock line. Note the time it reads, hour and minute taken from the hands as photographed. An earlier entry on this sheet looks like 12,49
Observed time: 5,27
